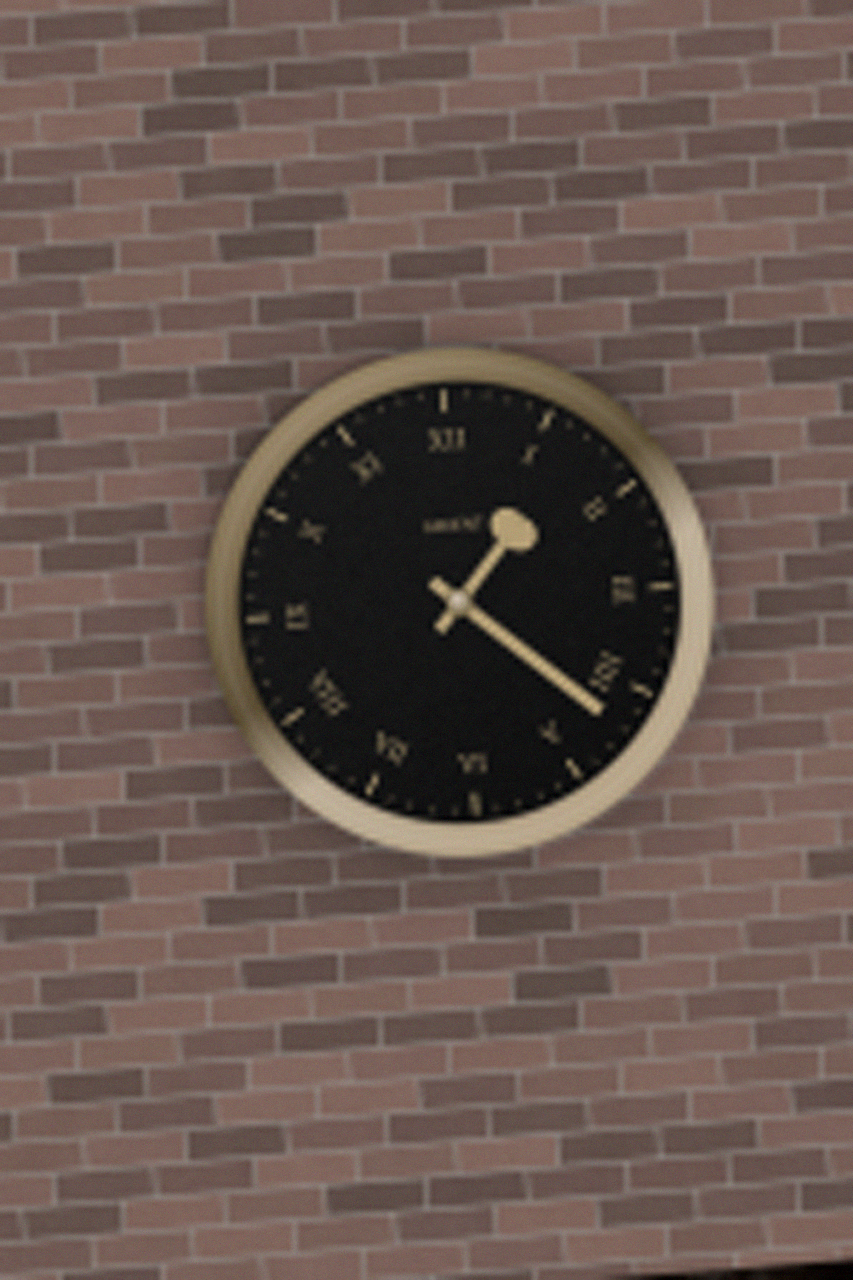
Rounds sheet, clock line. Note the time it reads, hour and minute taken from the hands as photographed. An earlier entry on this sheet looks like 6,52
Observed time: 1,22
